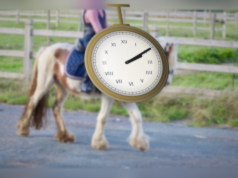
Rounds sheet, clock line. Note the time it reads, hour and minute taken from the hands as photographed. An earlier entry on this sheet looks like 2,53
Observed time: 2,10
